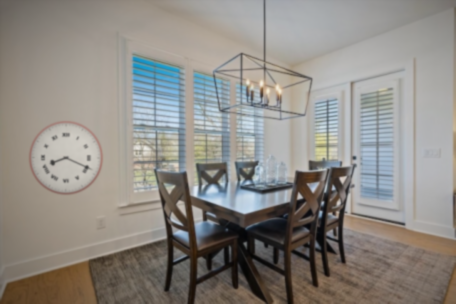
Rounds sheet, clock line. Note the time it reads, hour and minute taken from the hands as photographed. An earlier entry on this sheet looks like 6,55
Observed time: 8,19
